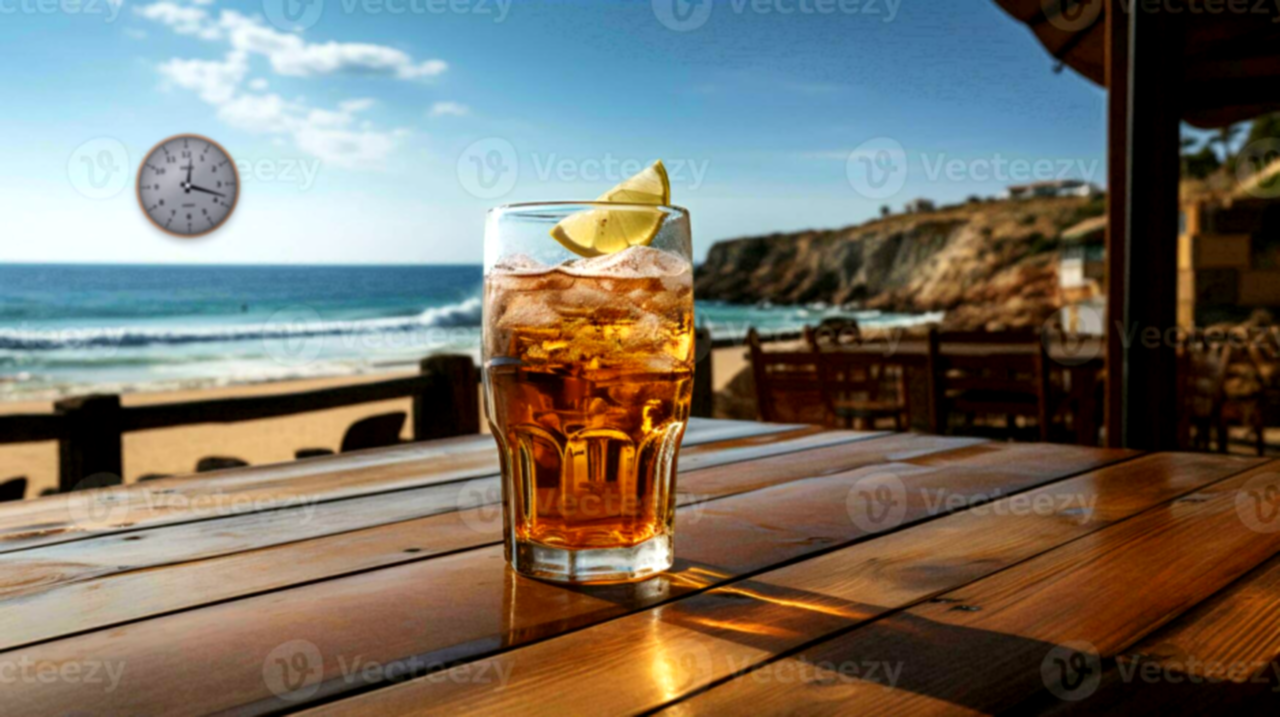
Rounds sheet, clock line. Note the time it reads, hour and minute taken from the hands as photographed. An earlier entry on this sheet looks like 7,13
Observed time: 12,18
